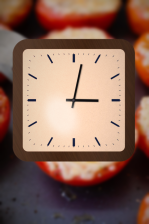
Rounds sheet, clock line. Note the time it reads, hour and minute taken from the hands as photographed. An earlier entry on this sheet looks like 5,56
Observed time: 3,02
